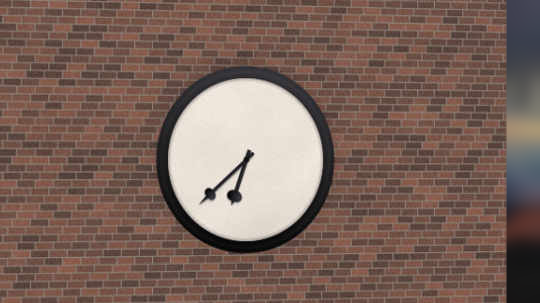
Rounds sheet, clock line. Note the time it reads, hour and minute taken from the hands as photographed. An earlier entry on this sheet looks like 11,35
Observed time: 6,38
